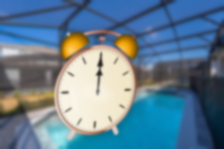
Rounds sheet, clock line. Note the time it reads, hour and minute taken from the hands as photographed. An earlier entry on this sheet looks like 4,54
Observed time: 12,00
